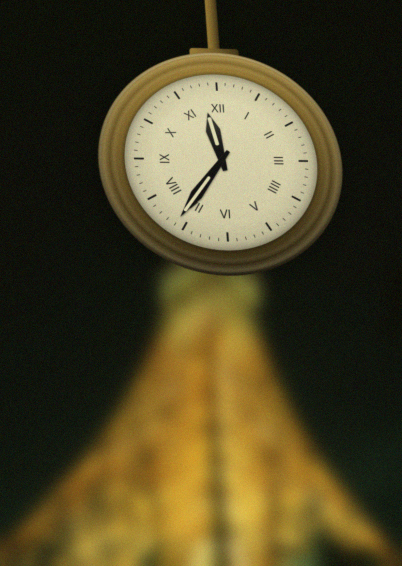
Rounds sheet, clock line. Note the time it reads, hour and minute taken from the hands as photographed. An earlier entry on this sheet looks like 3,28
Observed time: 11,36
